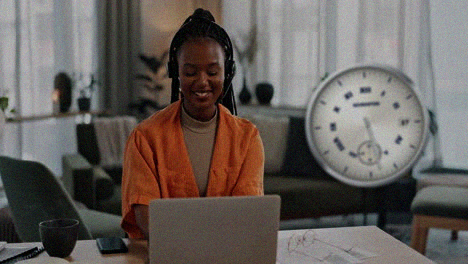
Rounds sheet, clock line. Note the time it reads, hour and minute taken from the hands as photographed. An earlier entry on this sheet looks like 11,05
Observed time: 5,28
